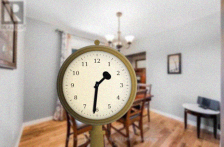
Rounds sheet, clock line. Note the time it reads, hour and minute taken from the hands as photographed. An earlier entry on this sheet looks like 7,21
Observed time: 1,31
